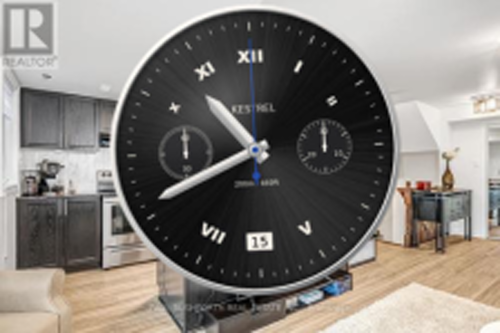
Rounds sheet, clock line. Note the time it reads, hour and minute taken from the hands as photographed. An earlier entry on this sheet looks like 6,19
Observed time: 10,41
